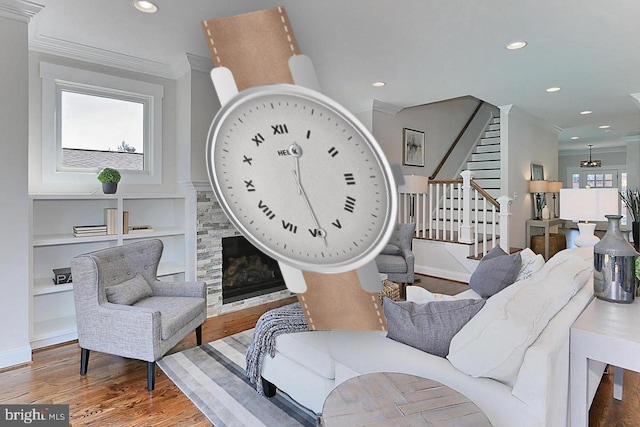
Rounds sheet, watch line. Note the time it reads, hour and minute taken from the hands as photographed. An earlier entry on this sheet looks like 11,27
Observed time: 12,29
